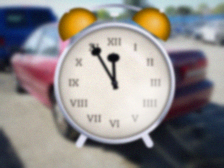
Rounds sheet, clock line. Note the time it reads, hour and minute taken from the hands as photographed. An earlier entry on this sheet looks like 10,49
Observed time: 11,55
